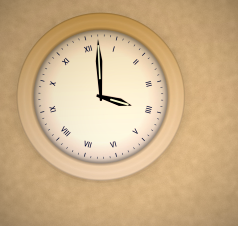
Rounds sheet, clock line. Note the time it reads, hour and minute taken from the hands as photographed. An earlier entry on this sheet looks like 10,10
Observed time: 4,02
